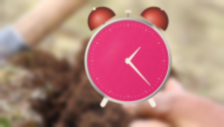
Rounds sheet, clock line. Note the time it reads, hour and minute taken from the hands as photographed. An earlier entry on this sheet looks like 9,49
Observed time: 1,23
